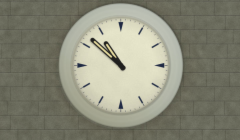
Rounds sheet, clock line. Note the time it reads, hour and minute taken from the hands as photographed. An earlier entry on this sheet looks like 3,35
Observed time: 10,52
